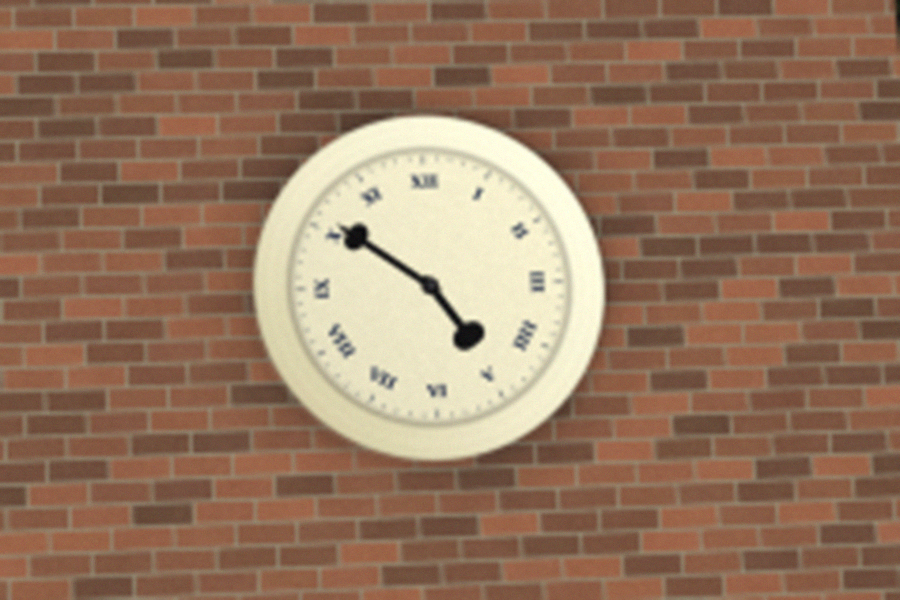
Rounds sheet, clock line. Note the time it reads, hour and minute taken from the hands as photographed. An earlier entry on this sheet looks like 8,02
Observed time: 4,51
